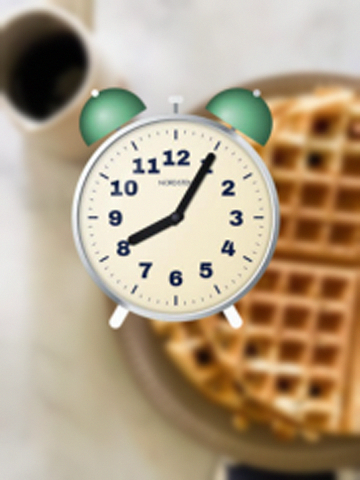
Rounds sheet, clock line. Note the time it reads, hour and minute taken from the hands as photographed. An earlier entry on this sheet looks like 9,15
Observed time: 8,05
